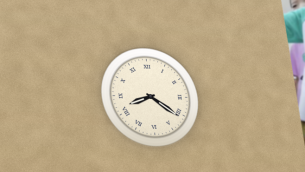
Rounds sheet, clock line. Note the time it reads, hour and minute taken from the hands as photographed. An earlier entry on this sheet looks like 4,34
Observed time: 8,21
